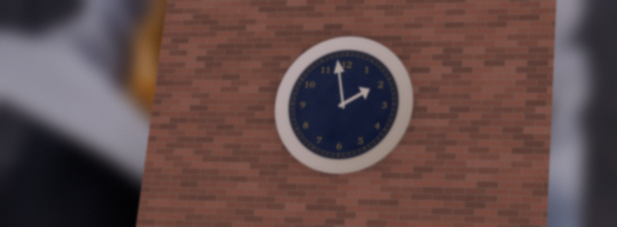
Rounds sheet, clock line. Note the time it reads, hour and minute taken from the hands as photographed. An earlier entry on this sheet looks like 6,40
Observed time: 1,58
